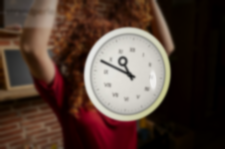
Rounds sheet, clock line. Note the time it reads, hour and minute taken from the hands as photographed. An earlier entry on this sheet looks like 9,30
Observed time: 10,48
